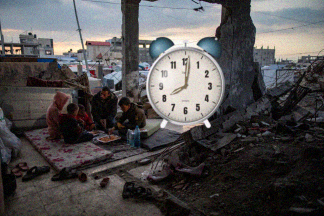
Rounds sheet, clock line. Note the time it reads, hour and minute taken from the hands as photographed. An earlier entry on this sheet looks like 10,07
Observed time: 8,01
